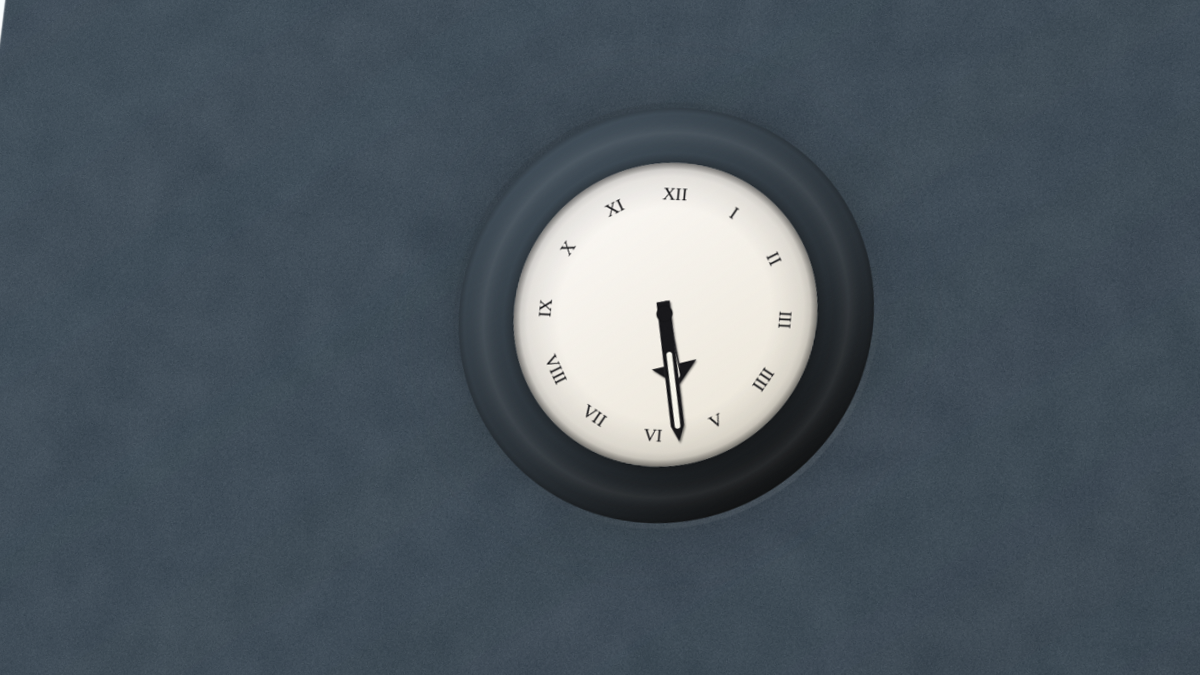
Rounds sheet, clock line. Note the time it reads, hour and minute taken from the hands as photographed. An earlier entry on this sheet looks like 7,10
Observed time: 5,28
